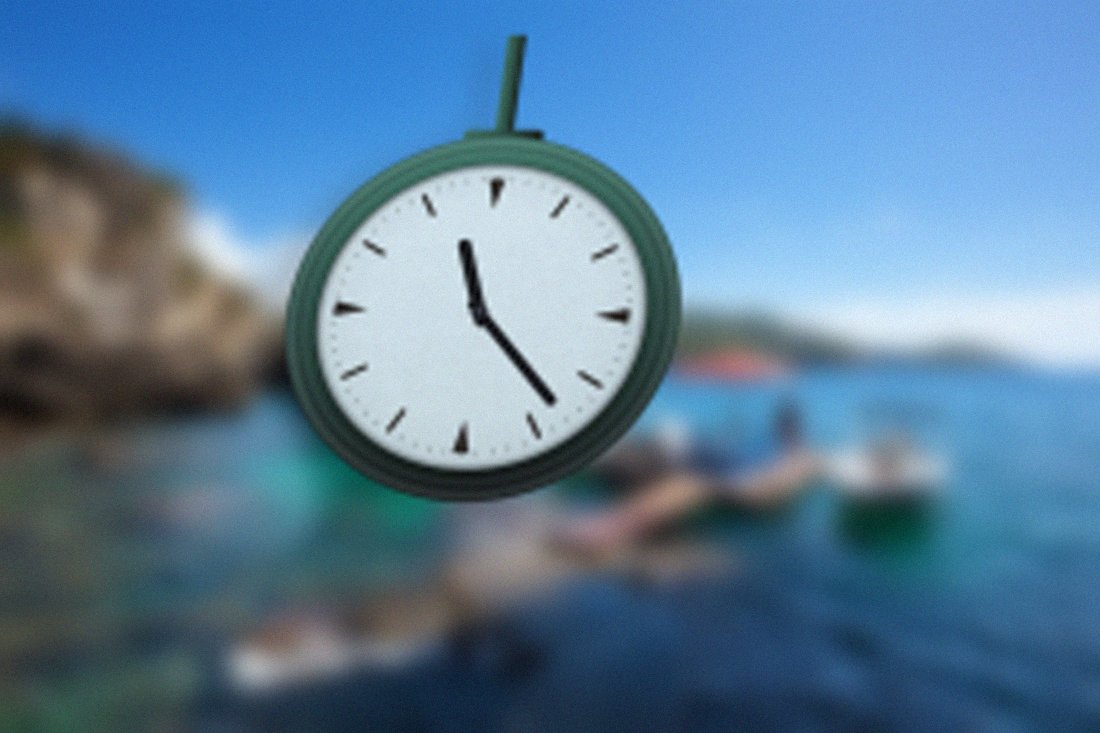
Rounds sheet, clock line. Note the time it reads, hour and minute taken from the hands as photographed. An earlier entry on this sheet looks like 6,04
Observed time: 11,23
